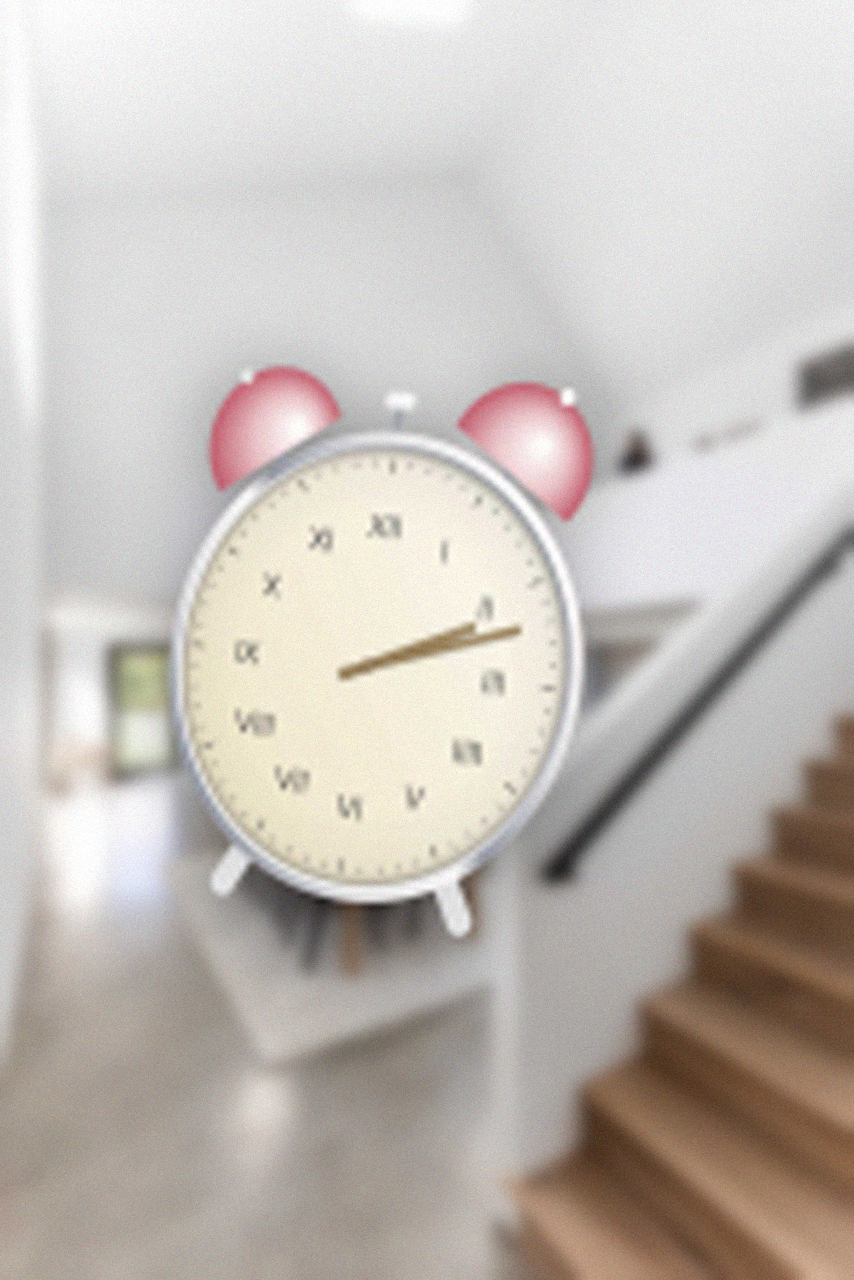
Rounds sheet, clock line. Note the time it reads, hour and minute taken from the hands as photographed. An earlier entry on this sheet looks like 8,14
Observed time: 2,12
